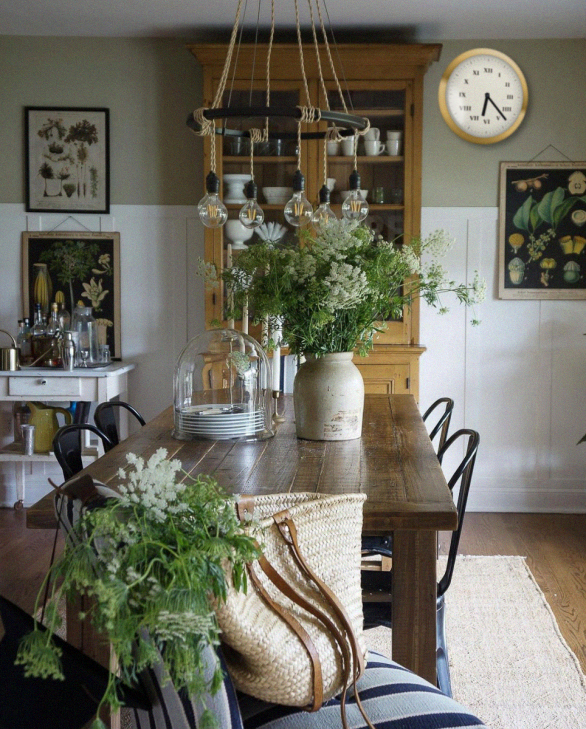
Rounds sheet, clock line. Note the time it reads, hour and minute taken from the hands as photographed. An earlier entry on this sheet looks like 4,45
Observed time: 6,23
